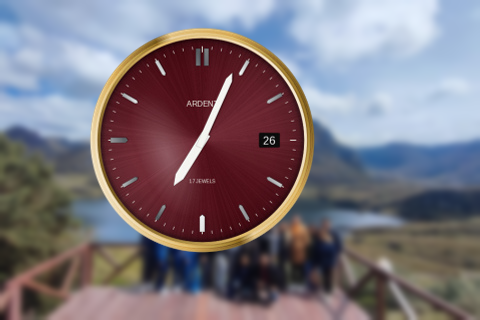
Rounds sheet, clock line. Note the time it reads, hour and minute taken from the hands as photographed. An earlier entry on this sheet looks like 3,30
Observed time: 7,04
